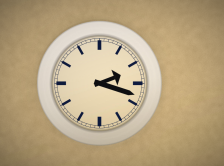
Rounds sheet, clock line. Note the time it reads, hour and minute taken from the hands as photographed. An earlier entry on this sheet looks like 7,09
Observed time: 2,18
